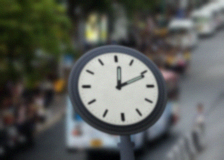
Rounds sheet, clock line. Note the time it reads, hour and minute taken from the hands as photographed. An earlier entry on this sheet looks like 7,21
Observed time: 12,11
